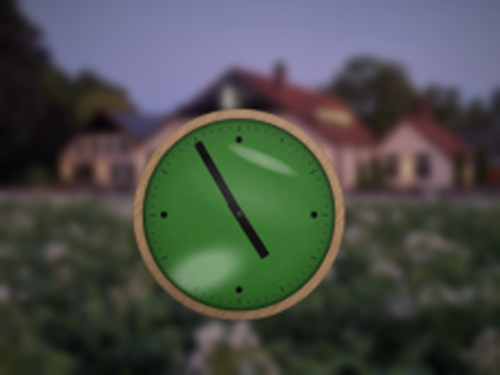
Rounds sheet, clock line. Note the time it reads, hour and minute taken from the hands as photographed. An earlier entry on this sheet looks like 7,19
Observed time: 4,55
